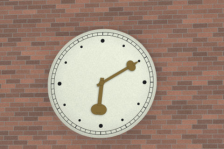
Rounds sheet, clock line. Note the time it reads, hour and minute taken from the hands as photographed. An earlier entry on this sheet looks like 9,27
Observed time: 6,10
